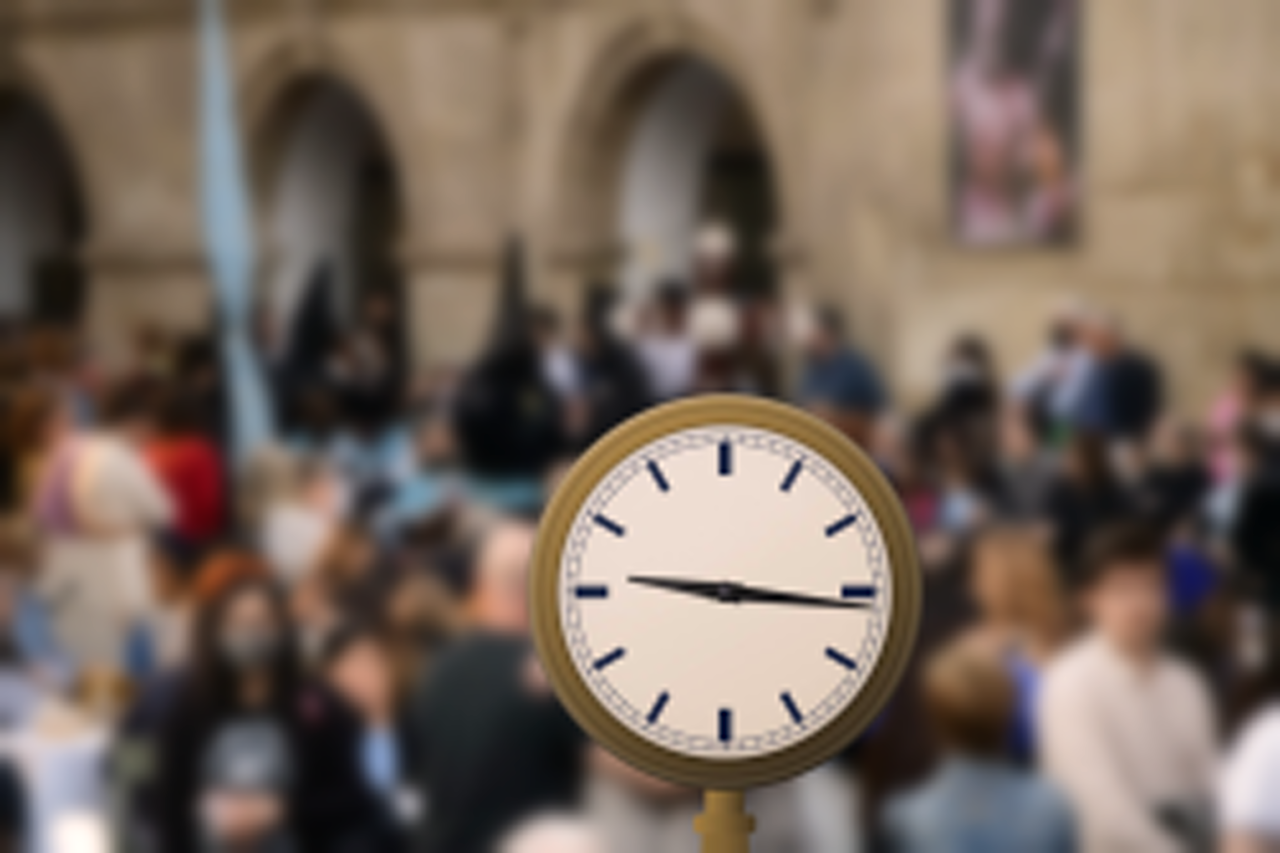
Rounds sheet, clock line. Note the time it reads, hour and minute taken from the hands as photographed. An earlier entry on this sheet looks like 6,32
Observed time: 9,16
